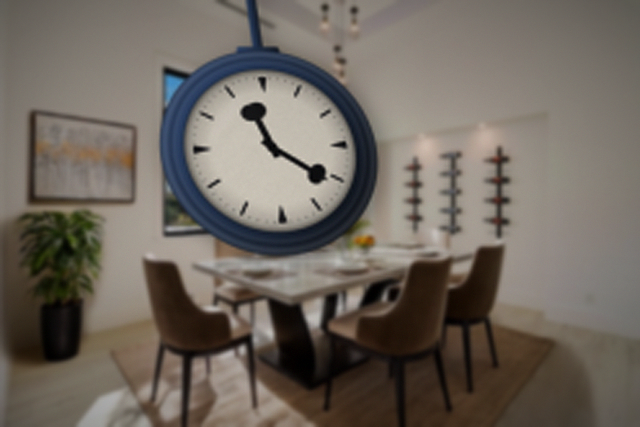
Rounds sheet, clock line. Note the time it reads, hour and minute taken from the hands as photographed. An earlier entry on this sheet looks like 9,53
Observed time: 11,21
